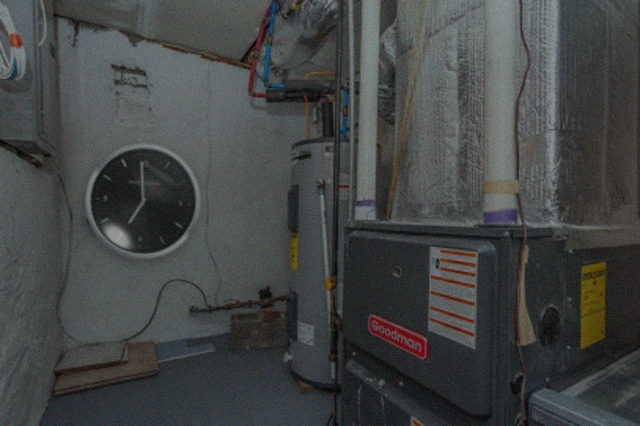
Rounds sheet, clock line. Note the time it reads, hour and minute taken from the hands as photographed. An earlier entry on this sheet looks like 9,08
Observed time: 6,59
